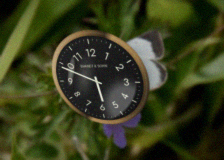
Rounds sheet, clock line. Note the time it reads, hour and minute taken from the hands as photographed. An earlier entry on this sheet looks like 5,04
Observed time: 5,49
